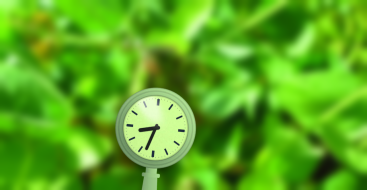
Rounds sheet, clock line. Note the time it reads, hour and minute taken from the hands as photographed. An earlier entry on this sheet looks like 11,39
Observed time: 8,33
